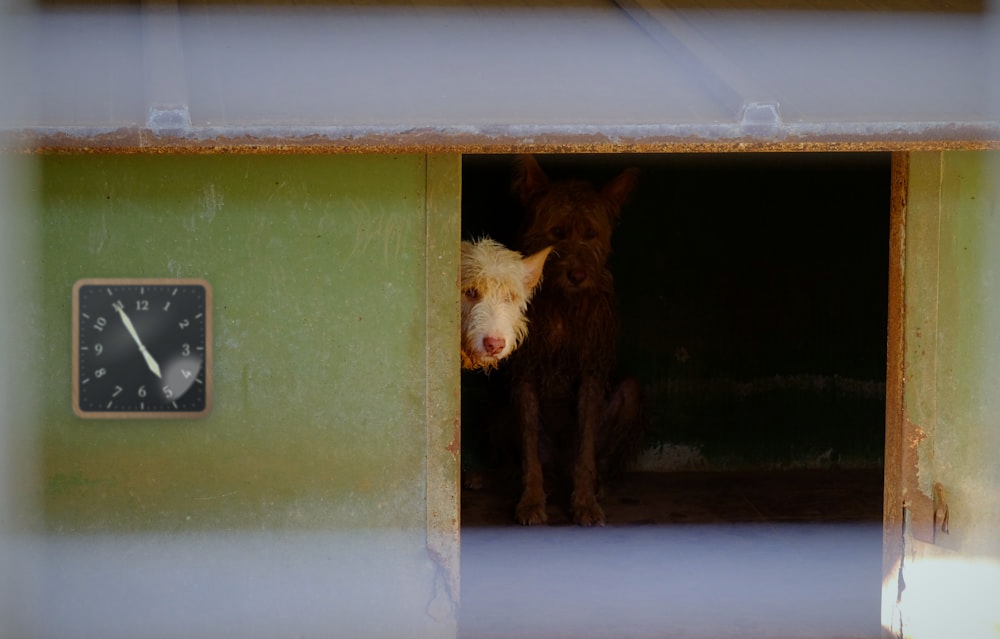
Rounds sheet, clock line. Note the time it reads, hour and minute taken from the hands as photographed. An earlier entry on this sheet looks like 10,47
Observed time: 4,55
